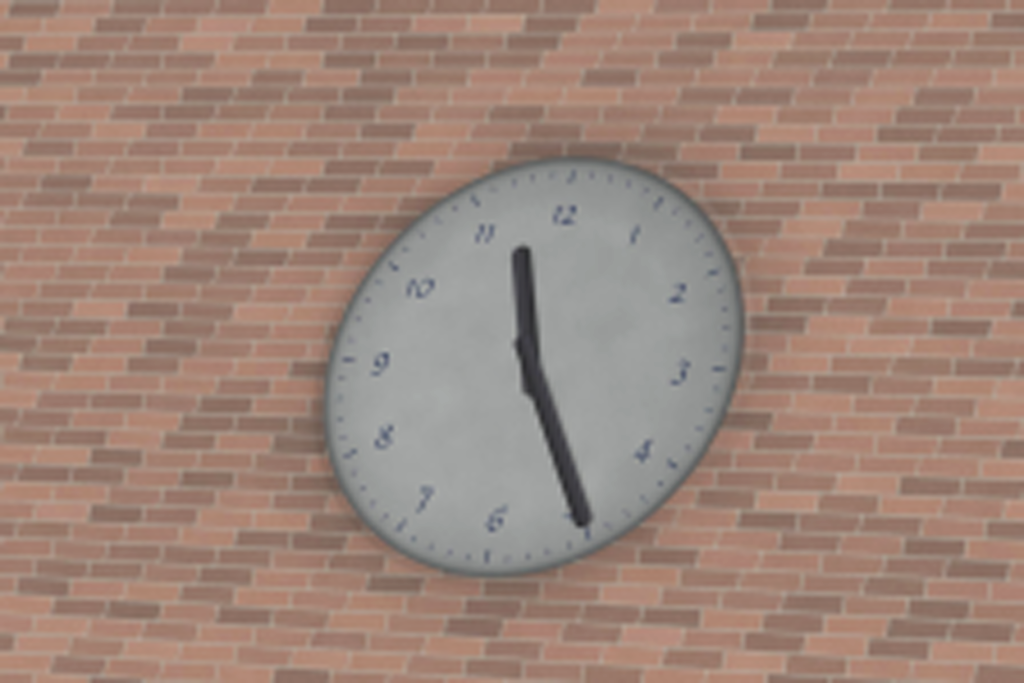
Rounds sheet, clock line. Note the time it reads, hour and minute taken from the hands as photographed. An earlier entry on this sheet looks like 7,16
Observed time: 11,25
